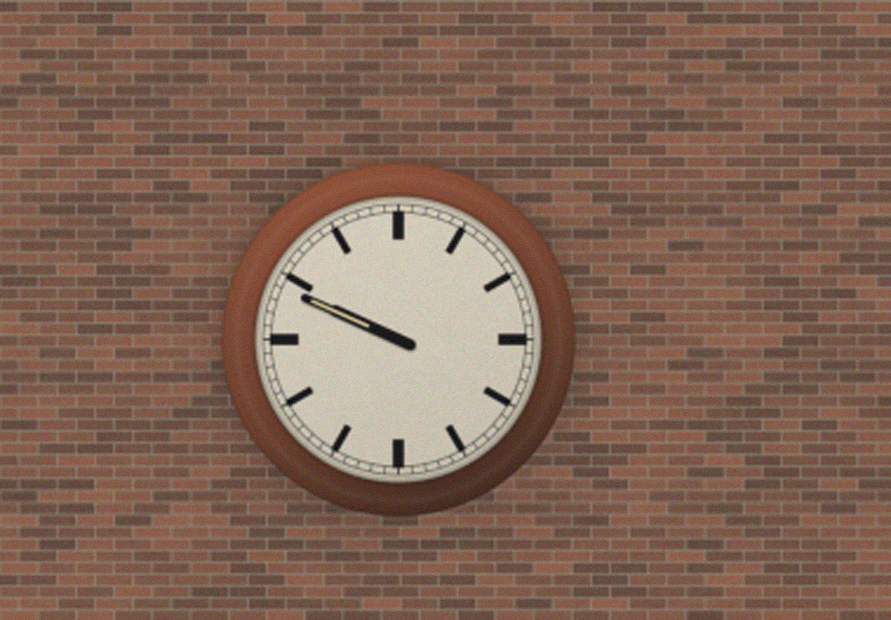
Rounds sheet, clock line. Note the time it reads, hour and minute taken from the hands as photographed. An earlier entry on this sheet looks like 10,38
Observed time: 9,49
